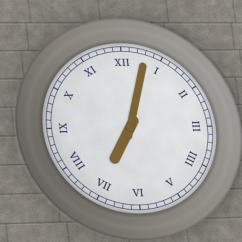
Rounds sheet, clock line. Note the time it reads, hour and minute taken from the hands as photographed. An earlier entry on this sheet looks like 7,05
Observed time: 7,03
